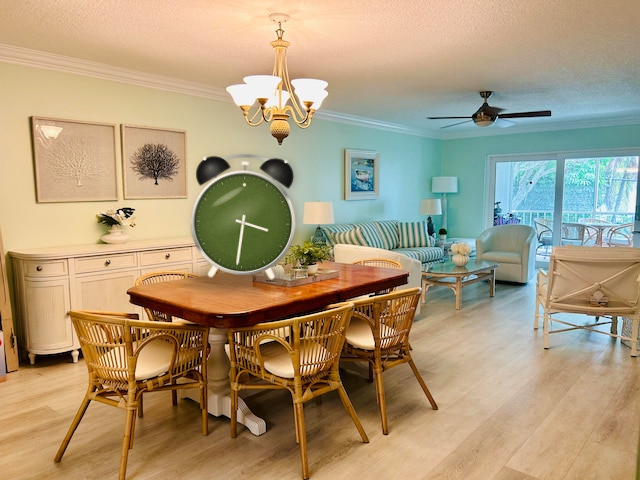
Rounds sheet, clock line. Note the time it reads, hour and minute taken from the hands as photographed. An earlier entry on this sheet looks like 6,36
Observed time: 3,31
